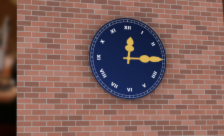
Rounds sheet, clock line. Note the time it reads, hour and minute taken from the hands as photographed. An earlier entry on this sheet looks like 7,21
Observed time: 12,15
